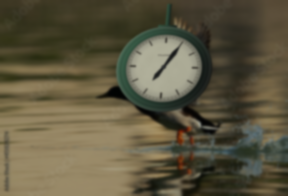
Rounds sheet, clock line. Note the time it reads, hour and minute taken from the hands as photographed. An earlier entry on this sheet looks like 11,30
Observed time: 7,05
